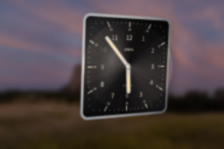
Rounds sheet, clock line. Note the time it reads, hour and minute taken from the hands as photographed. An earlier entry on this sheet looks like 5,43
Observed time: 5,53
